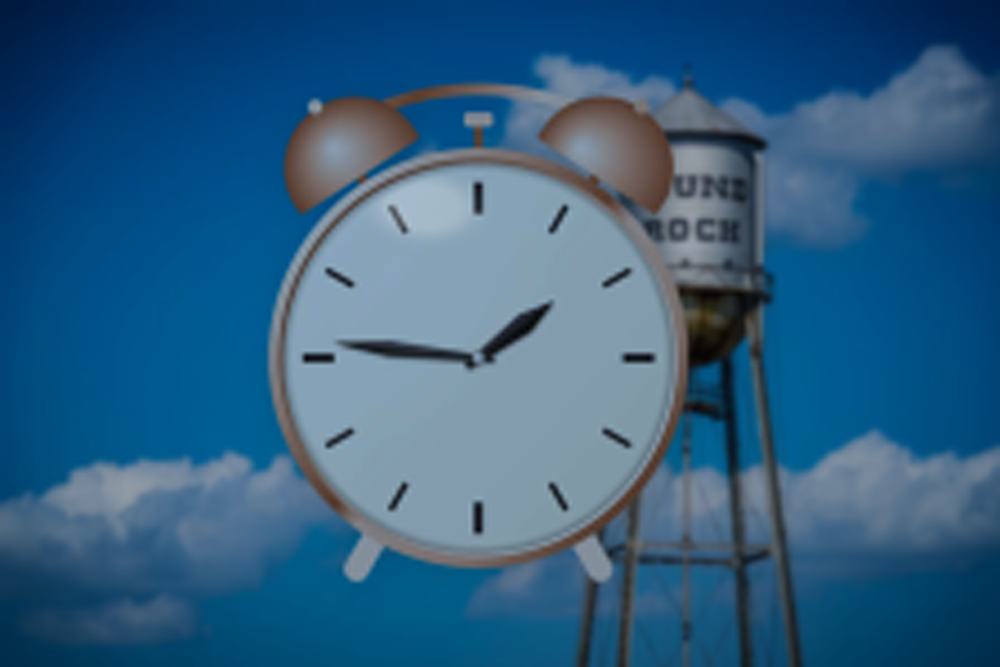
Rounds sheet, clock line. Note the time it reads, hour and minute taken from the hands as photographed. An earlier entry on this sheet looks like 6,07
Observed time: 1,46
